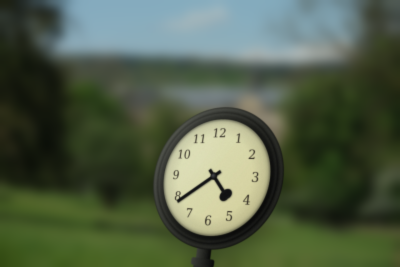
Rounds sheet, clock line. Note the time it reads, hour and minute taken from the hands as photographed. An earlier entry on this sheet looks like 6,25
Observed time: 4,39
